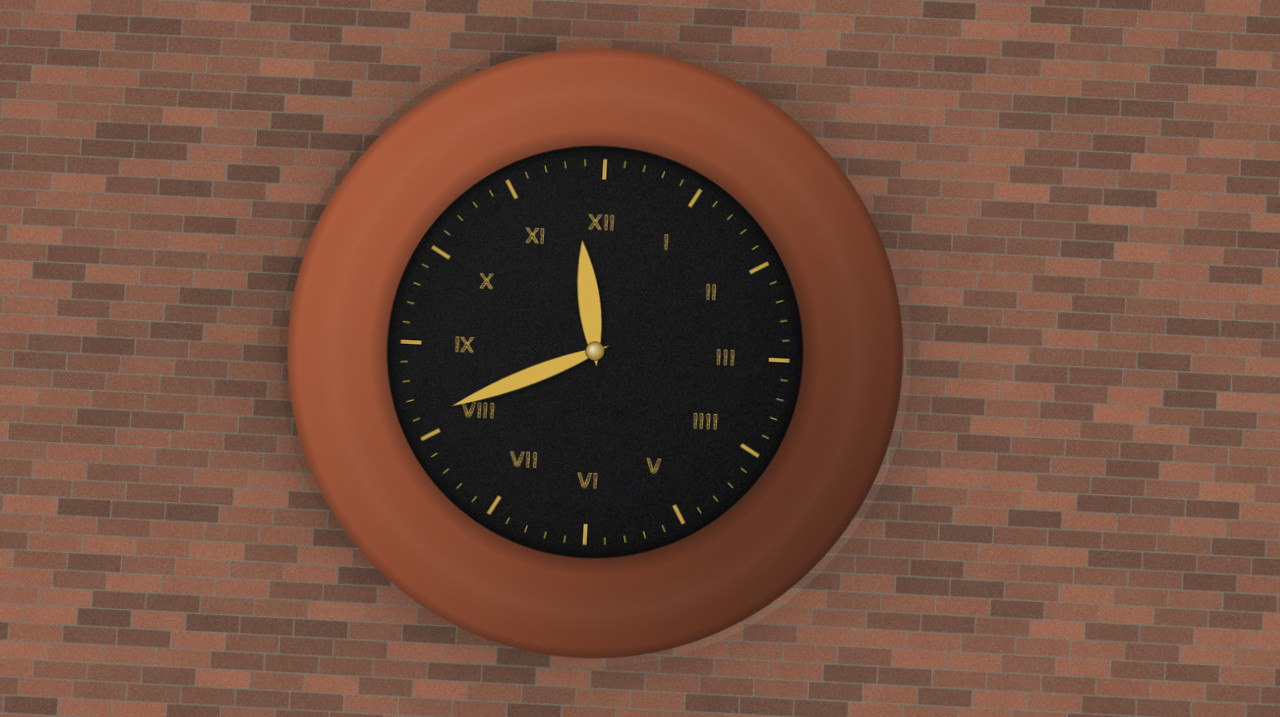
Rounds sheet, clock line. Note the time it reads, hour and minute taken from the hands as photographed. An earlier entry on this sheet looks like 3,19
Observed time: 11,41
